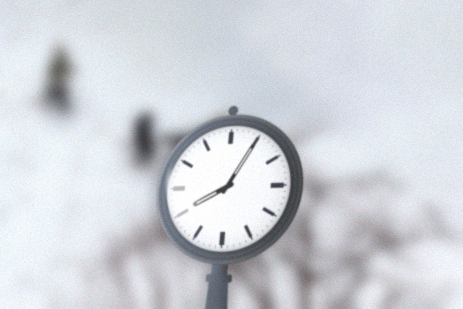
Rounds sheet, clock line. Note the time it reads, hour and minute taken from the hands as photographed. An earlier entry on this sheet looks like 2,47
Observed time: 8,05
